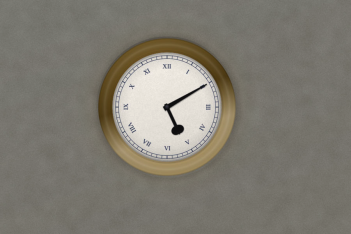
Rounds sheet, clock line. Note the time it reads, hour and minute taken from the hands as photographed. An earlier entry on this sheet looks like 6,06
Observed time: 5,10
